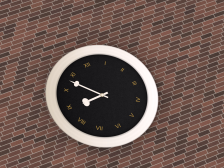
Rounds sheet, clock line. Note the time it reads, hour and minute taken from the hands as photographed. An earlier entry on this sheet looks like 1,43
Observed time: 8,53
